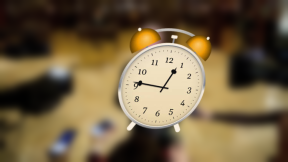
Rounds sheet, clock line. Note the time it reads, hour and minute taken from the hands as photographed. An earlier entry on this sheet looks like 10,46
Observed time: 12,46
